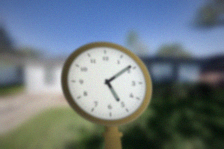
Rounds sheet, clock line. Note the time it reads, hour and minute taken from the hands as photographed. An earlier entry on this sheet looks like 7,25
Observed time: 5,09
